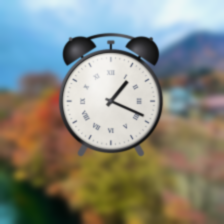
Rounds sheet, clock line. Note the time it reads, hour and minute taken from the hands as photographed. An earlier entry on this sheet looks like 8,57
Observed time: 1,19
